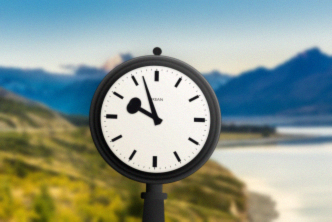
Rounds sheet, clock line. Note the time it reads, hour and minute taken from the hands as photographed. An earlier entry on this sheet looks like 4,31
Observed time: 9,57
